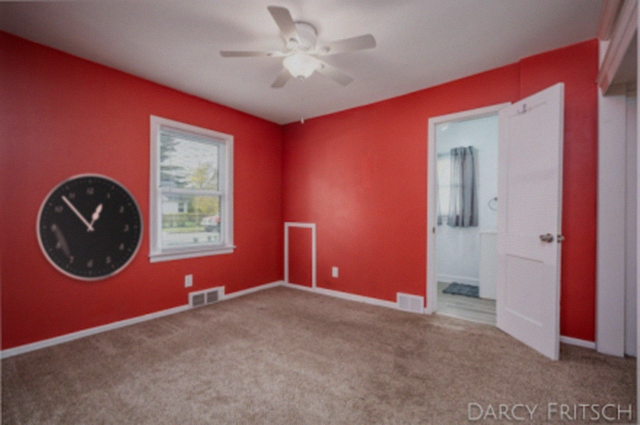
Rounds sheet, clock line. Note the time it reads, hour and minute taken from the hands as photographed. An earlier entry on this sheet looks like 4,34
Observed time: 12,53
